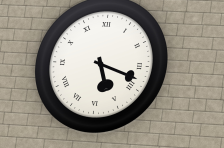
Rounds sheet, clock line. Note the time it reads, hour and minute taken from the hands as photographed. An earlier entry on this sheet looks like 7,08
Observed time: 5,18
